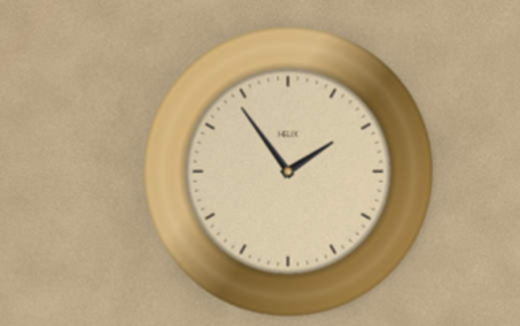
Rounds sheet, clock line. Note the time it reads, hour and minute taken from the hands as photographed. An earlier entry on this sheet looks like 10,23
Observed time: 1,54
